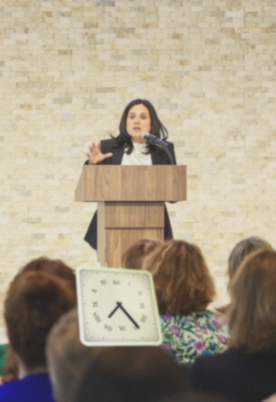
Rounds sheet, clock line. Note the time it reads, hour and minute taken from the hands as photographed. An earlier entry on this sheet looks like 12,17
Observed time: 7,24
